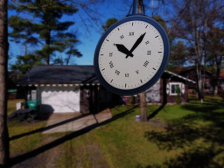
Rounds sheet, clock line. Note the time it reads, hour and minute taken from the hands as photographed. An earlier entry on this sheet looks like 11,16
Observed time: 10,06
